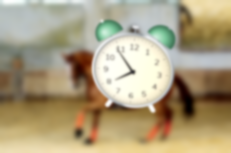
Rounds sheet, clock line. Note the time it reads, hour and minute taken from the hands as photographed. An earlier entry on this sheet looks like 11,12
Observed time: 7,54
